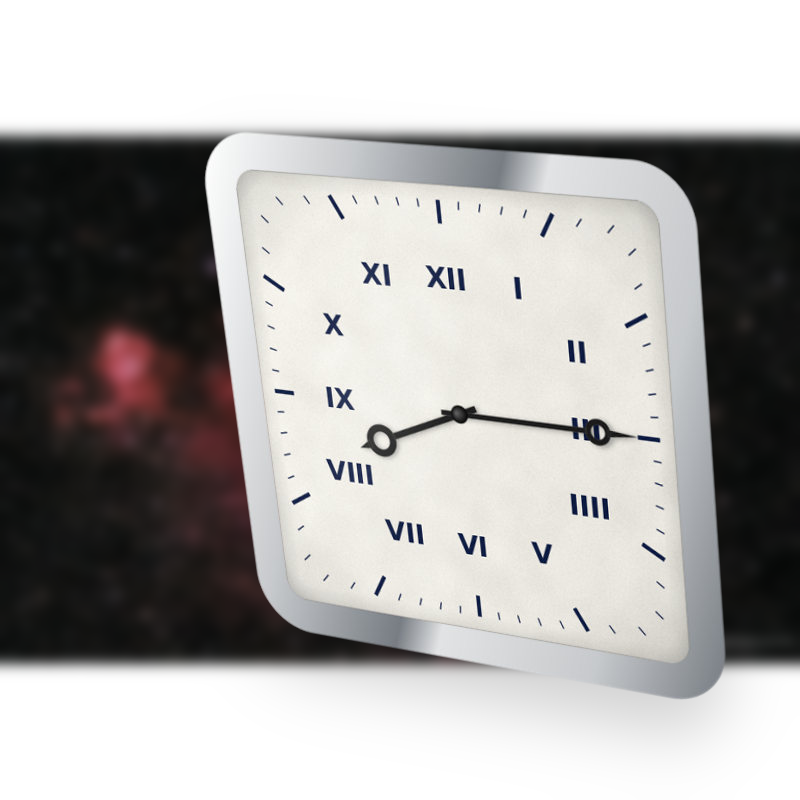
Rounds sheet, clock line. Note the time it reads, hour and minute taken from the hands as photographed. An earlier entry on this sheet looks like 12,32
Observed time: 8,15
